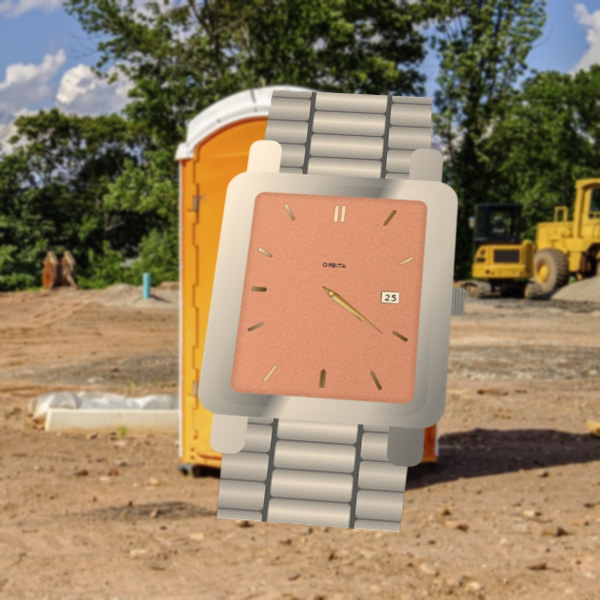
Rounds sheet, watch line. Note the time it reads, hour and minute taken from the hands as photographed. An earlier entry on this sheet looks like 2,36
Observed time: 4,21
